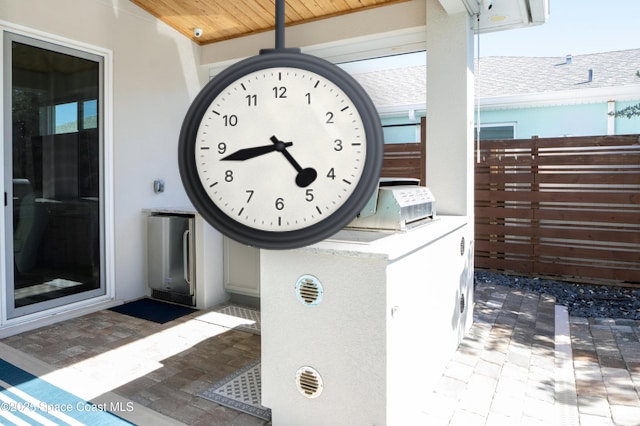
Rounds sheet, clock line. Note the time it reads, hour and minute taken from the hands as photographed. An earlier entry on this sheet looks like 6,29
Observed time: 4,43
